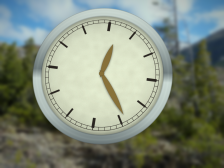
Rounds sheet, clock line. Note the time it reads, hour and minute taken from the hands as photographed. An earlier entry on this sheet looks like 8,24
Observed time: 12,24
